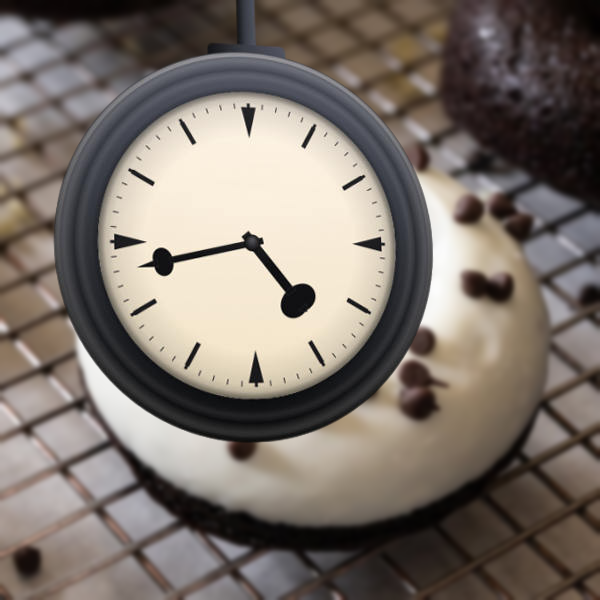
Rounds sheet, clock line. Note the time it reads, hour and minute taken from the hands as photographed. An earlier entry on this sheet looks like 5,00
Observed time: 4,43
